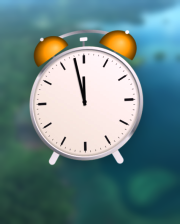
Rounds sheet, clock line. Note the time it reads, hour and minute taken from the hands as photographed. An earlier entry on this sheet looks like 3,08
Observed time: 11,58
